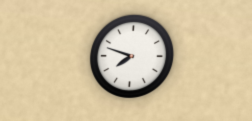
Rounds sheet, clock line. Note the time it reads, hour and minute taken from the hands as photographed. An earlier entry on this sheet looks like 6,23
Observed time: 7,48
